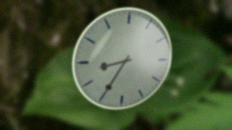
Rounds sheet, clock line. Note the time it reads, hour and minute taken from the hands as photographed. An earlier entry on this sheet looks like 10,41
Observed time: 8,35
